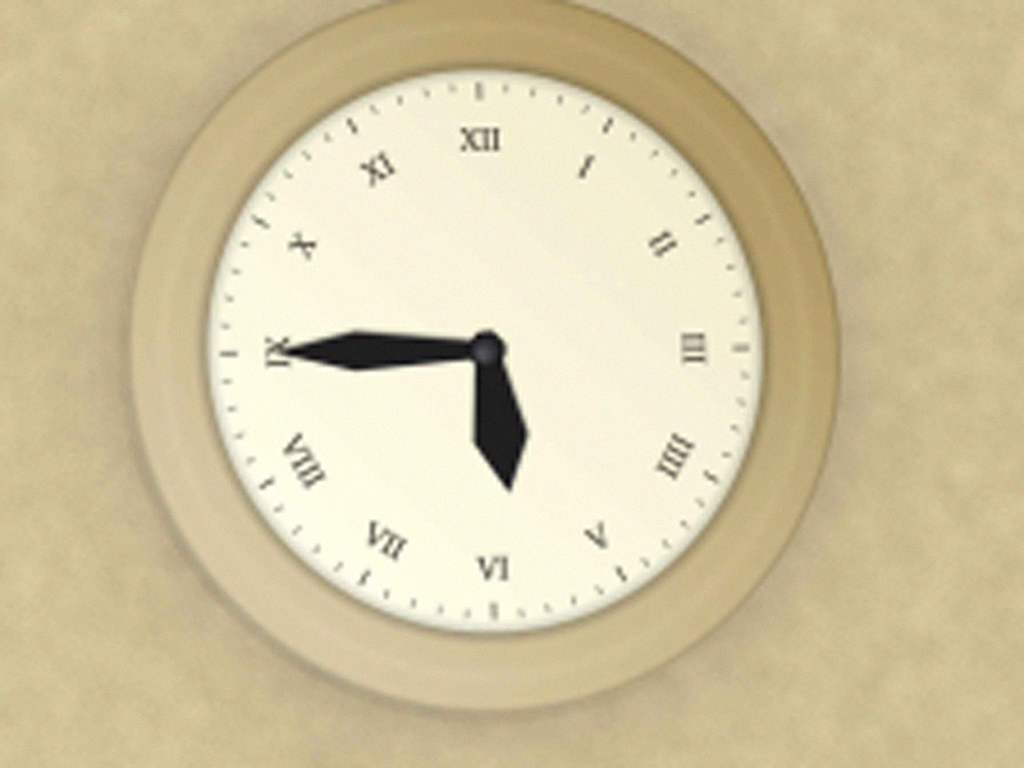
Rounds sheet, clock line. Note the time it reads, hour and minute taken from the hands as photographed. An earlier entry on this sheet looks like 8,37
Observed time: 5,45
